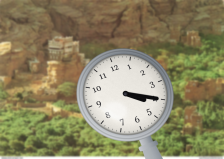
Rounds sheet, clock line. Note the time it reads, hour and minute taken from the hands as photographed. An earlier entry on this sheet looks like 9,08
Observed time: 4,20
